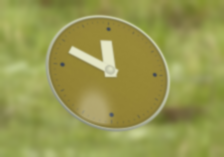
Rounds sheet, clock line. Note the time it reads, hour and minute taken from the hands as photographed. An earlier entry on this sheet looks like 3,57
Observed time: 11,49
